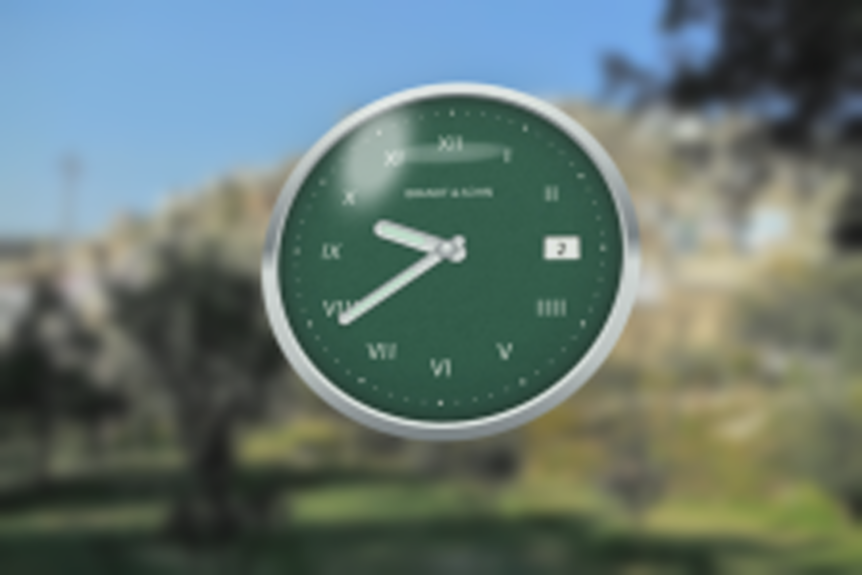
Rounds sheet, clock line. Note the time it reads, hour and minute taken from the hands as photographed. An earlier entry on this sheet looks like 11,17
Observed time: 9,39
